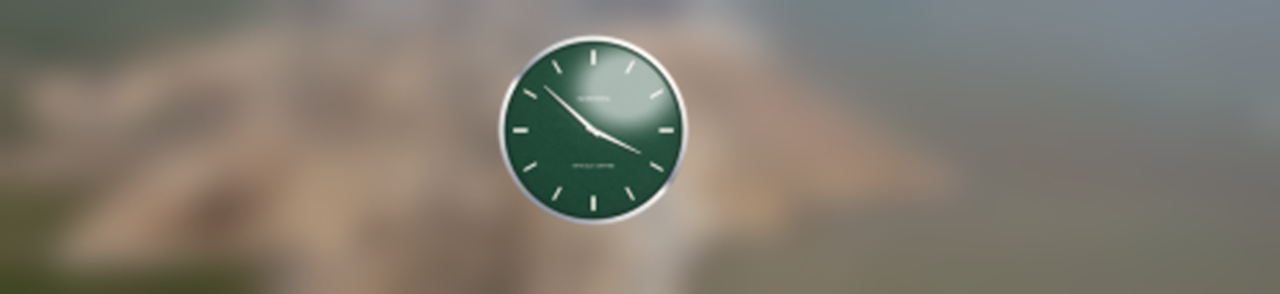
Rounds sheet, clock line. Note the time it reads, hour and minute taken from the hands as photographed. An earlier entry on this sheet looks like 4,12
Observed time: 3,52
